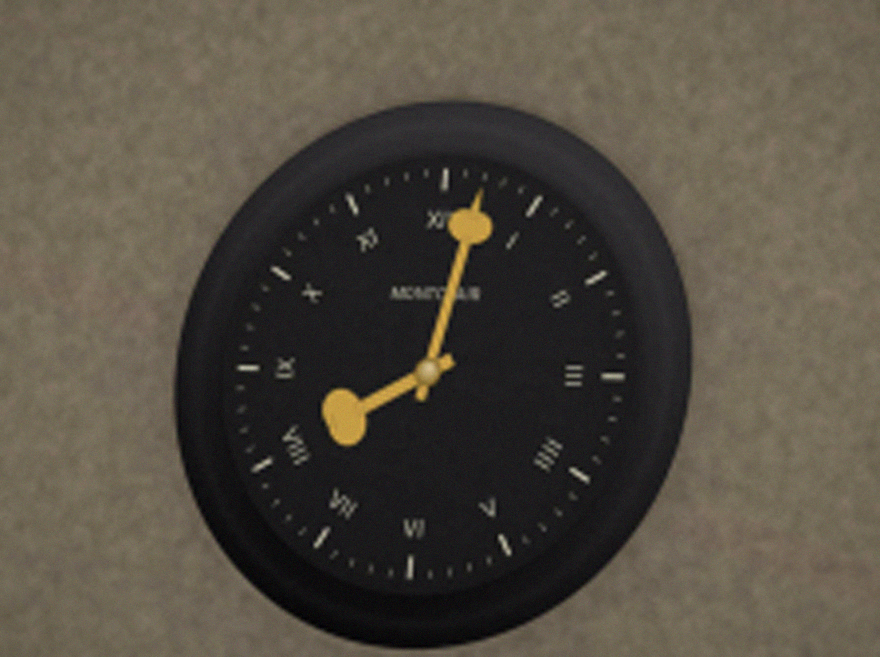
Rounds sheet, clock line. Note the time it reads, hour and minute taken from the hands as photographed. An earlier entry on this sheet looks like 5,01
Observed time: 8,02
